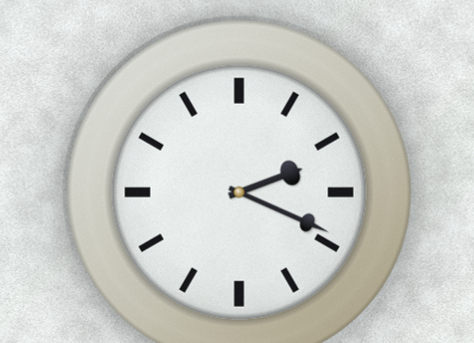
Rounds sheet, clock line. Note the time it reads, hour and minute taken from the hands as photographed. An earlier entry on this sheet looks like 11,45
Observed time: 2,19
